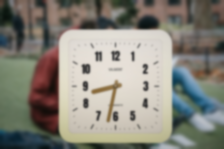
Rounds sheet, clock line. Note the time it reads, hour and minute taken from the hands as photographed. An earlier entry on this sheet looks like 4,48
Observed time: 8,32
